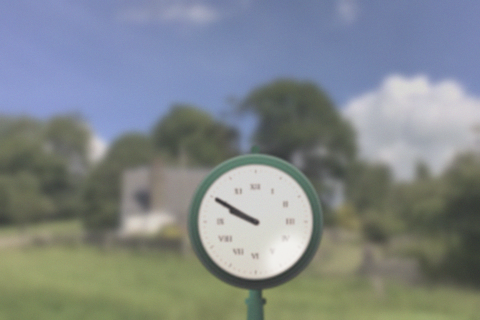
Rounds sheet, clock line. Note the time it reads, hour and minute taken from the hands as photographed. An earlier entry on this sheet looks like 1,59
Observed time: 9,50
